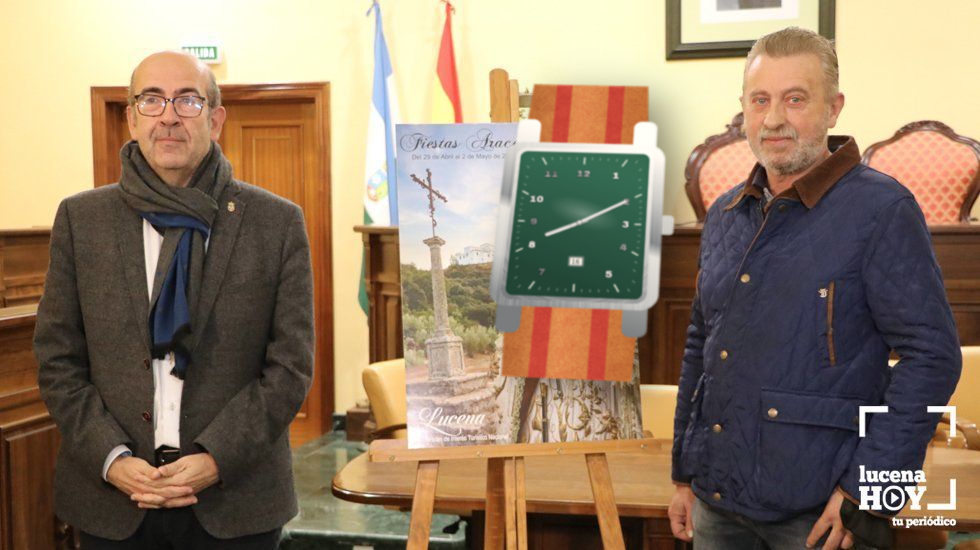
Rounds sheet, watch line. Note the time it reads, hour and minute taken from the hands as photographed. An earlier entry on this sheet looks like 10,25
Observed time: 8,10
